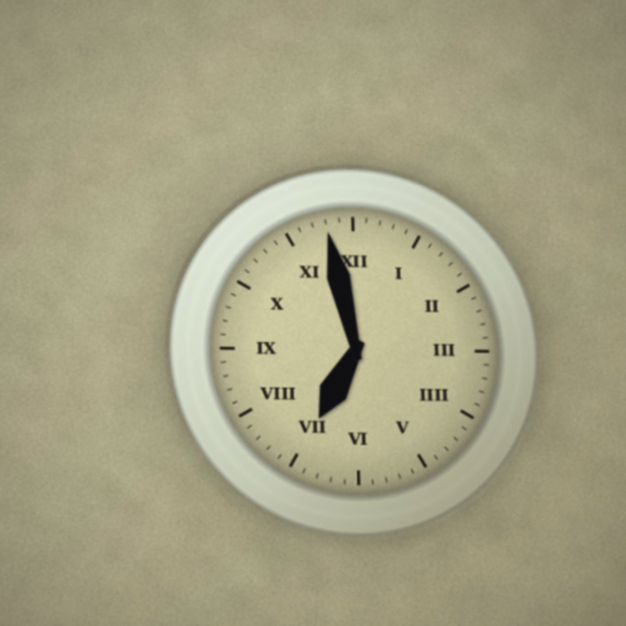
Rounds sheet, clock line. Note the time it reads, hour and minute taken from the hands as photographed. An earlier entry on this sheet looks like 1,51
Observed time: 6,58
